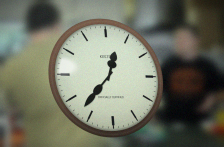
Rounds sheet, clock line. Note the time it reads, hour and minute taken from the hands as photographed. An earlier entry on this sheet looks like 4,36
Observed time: 12,37
